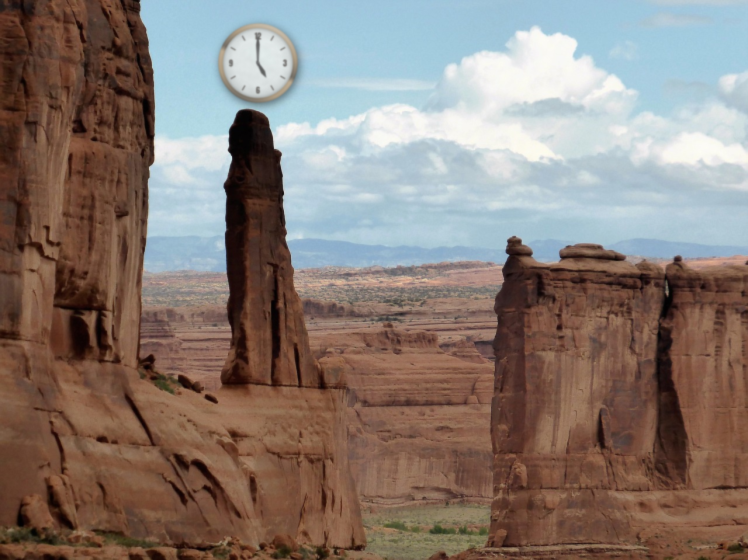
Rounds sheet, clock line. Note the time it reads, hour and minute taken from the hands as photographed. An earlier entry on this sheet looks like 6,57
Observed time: 5,00
